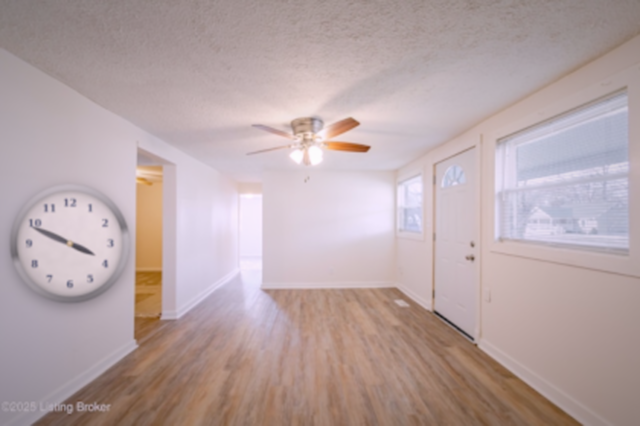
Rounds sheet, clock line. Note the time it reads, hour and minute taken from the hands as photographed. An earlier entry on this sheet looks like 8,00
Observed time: 3,49
